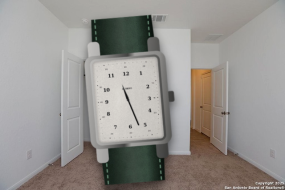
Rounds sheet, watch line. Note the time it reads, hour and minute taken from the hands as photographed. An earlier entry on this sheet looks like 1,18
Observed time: 11,27
